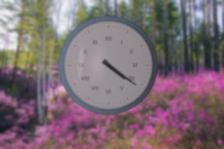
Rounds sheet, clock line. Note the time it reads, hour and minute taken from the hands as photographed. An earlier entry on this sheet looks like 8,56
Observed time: 4,21
